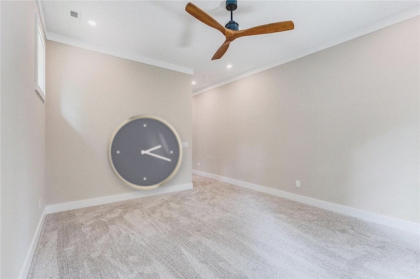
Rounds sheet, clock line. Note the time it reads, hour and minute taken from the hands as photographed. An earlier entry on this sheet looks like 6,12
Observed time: 2,18
